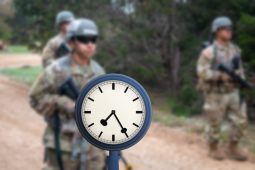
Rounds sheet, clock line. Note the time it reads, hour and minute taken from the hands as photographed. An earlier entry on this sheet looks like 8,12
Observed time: 7,25
